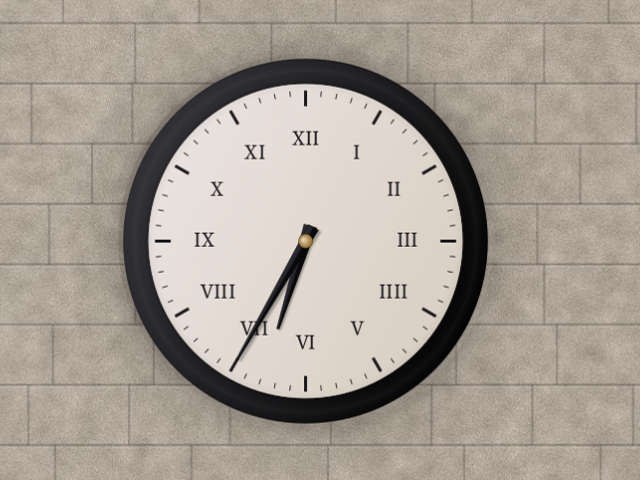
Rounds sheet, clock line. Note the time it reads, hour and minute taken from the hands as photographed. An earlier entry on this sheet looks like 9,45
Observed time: 6,35
